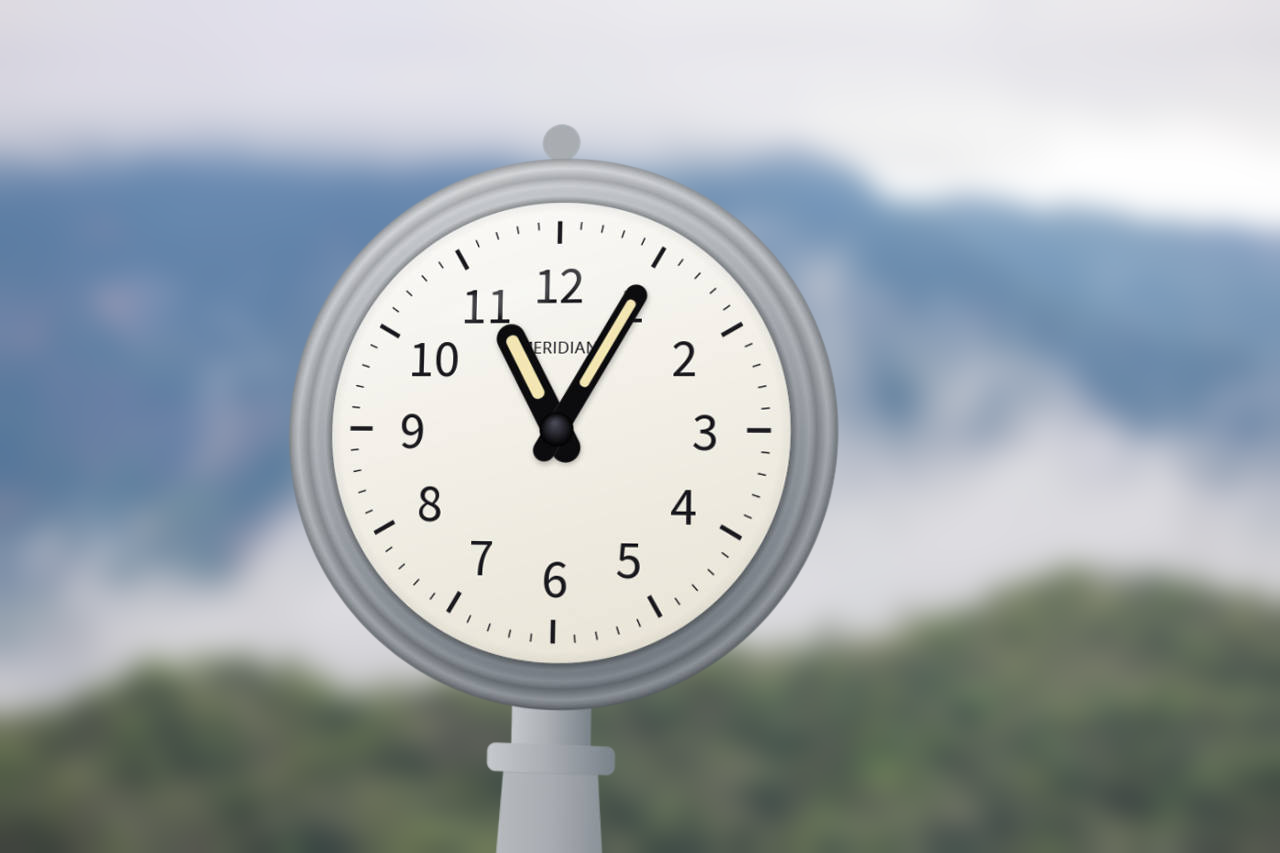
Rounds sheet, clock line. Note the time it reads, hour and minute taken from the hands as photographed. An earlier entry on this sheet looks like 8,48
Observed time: 11,05
